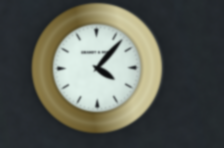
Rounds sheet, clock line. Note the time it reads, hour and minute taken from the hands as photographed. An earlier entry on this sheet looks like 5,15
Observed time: 4,07
